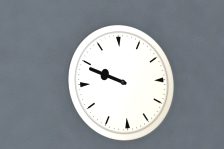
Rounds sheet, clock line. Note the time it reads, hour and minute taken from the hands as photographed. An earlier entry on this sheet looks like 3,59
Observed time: 9,49
